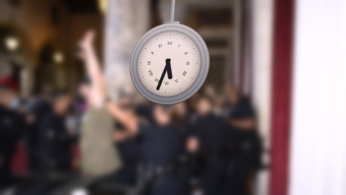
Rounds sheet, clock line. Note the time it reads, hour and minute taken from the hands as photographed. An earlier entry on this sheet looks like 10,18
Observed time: 5,33
